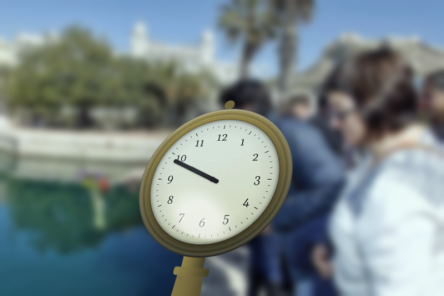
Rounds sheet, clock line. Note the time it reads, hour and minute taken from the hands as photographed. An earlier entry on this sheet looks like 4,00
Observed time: 9,49
